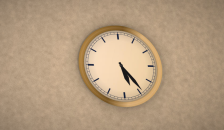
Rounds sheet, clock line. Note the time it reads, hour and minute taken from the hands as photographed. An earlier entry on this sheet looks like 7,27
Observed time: 5,24
